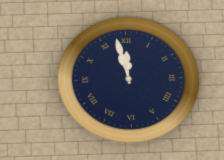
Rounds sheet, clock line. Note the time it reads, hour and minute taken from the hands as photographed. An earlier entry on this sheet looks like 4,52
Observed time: 11,58
